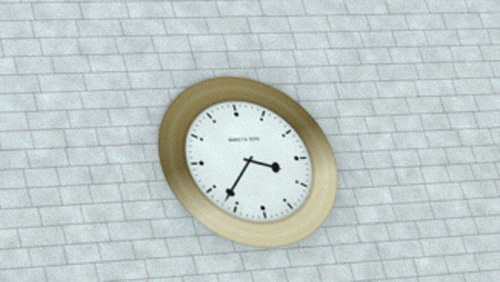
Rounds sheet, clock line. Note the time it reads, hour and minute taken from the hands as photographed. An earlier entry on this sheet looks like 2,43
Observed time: 3,37
